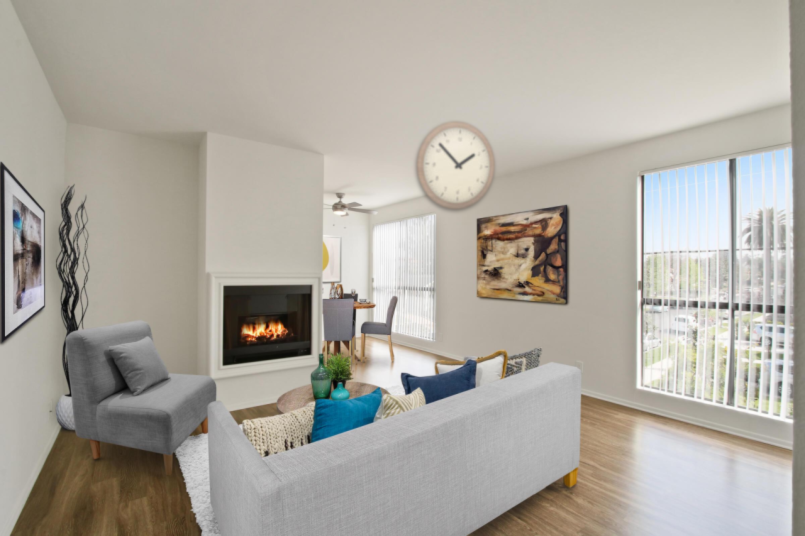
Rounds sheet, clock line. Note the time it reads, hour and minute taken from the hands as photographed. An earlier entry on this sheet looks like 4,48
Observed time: 1,52
